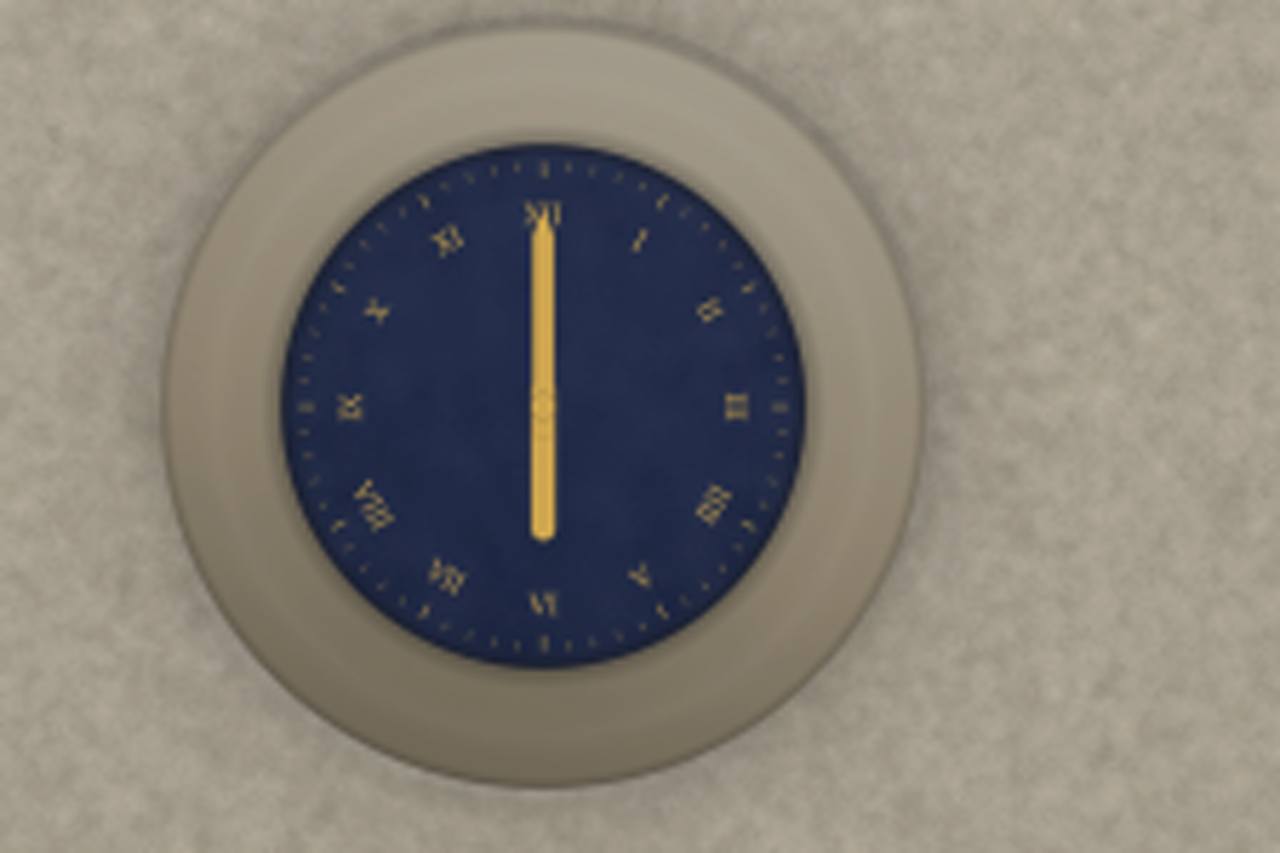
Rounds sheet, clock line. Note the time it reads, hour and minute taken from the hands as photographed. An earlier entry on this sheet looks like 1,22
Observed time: 6,00
